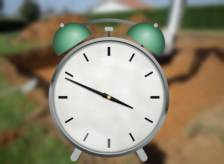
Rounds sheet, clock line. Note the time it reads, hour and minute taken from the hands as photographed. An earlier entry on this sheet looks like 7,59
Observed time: 3,49
